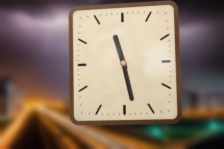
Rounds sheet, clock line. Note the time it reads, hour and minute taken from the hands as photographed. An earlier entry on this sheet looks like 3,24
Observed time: 11,28
